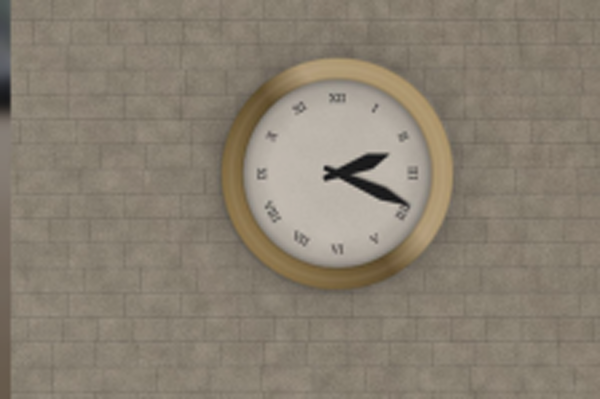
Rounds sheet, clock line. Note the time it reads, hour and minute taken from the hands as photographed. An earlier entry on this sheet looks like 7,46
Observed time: 2,19
